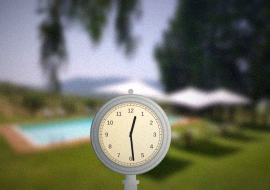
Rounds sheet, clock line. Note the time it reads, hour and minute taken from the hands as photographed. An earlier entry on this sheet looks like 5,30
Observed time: 12,29
